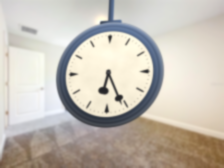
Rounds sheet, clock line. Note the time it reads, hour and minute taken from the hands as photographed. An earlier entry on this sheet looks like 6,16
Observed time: 6,26
